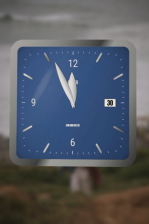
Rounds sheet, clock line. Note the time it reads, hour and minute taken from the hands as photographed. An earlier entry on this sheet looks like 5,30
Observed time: 11,56
